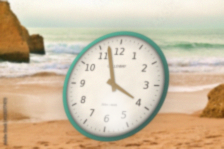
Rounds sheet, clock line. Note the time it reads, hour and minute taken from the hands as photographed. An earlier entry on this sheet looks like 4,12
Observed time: 3,57
